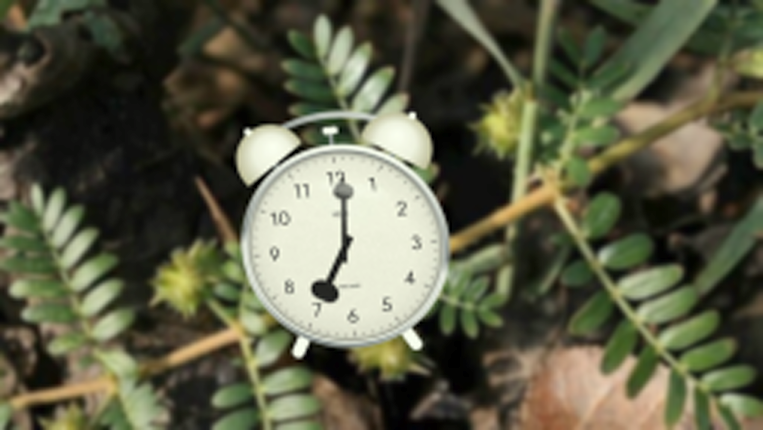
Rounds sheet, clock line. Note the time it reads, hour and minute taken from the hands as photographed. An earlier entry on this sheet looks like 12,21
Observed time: 7,01
